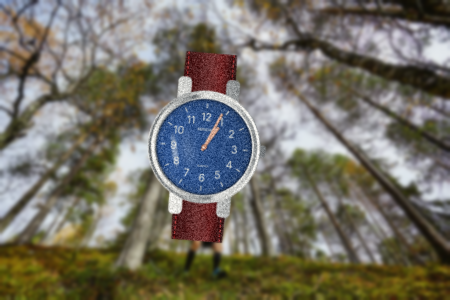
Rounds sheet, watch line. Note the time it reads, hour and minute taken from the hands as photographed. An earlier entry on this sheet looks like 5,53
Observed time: 1,04
